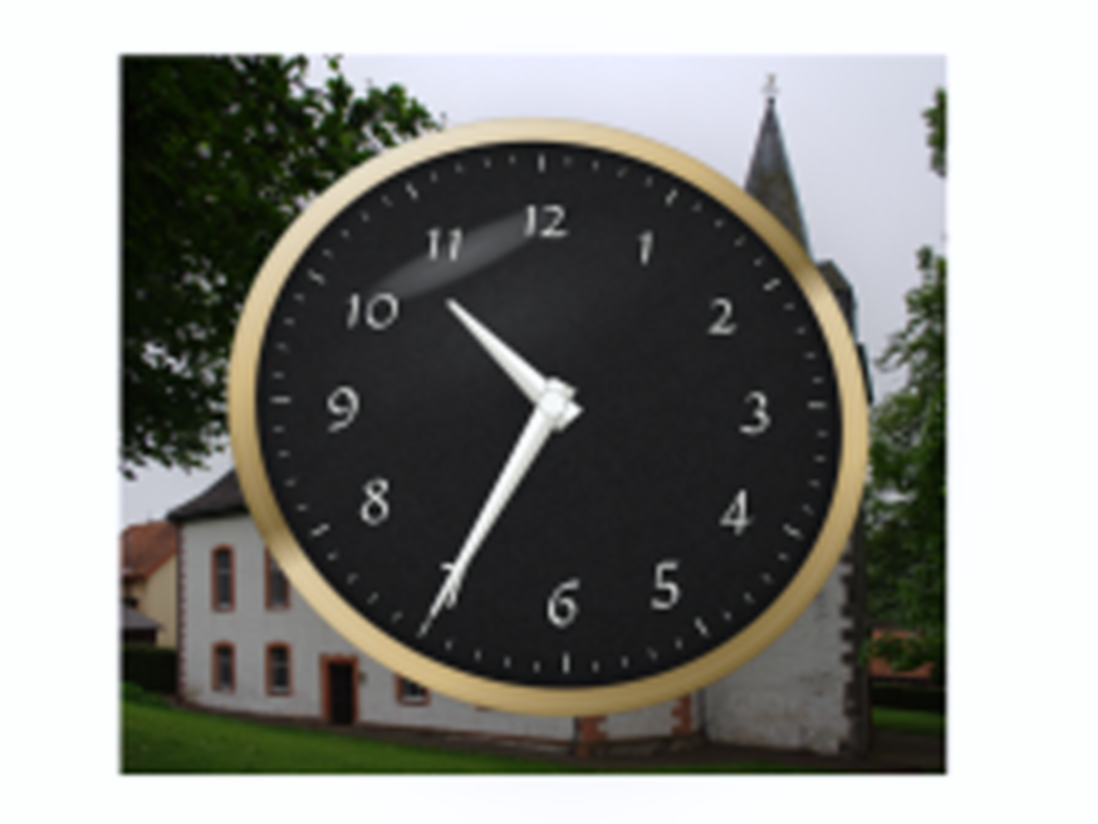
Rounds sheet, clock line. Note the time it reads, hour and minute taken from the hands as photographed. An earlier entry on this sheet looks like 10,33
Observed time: 10,35
